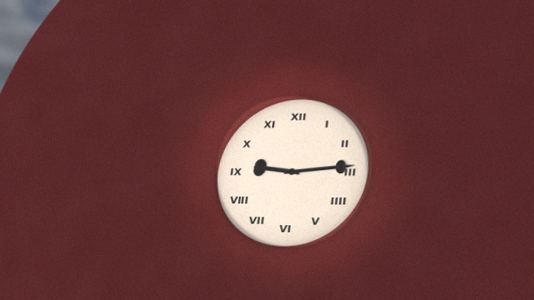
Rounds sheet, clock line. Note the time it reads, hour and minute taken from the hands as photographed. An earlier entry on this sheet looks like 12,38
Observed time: 9,14
